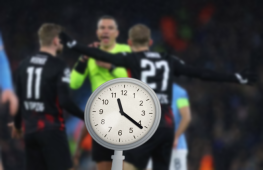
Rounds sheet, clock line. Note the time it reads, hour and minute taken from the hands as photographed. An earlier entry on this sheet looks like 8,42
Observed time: 11,21
